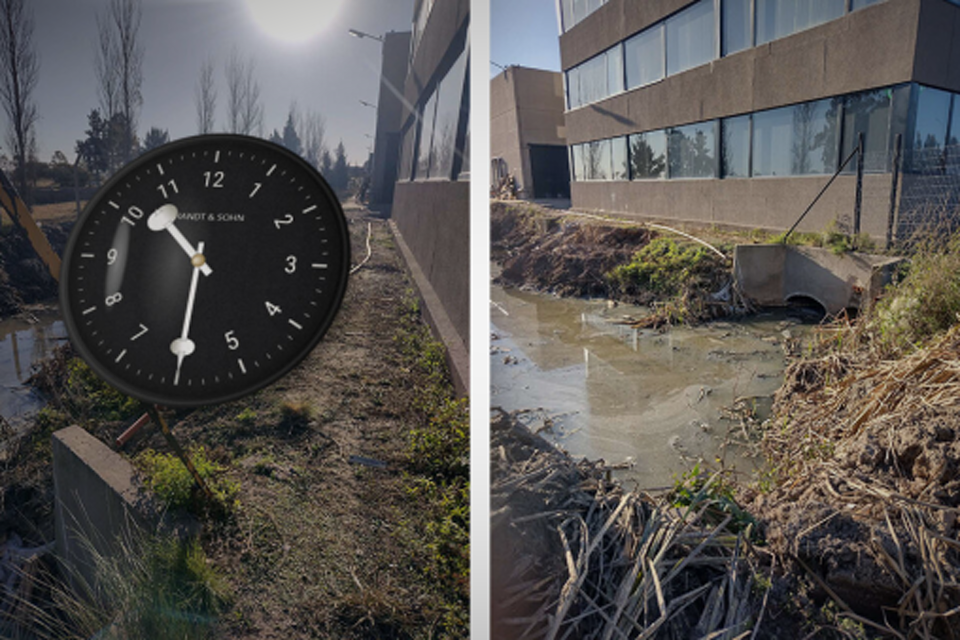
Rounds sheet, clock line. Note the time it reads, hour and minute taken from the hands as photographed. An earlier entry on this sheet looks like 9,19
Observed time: 10,30
